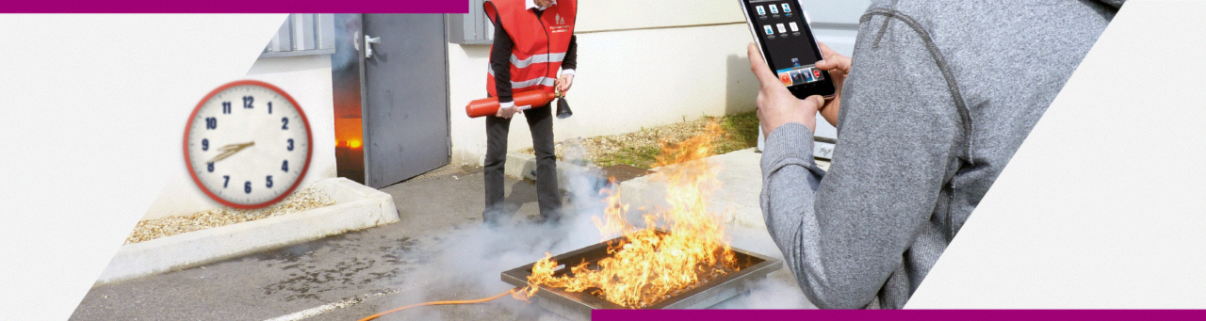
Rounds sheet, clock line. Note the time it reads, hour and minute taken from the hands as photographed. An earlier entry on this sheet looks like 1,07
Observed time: 8,41
